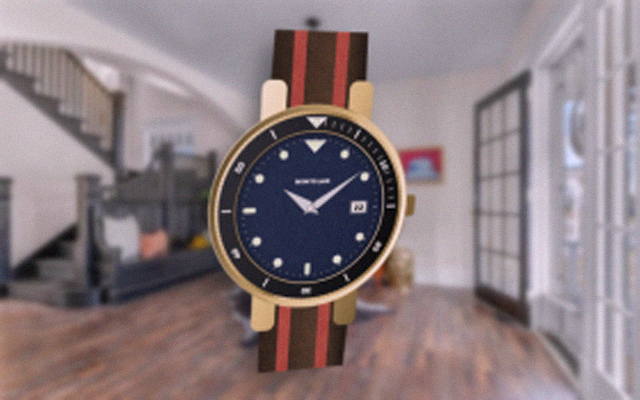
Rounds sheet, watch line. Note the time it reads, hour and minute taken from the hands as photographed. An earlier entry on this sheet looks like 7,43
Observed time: 10,09
